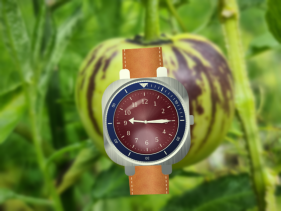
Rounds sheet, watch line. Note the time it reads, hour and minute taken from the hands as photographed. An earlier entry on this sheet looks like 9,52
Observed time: 9,15
